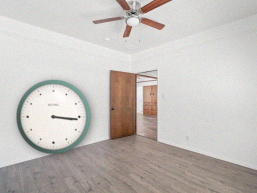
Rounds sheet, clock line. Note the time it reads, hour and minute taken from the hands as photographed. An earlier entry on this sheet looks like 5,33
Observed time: 3,16
